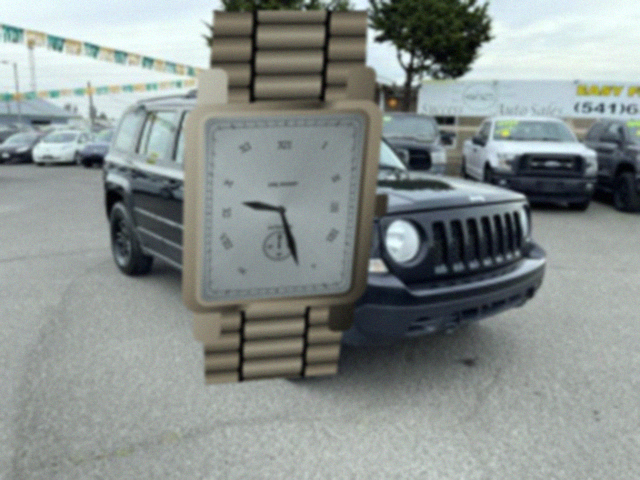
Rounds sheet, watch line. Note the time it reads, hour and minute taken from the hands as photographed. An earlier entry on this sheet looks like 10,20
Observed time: 9,27
